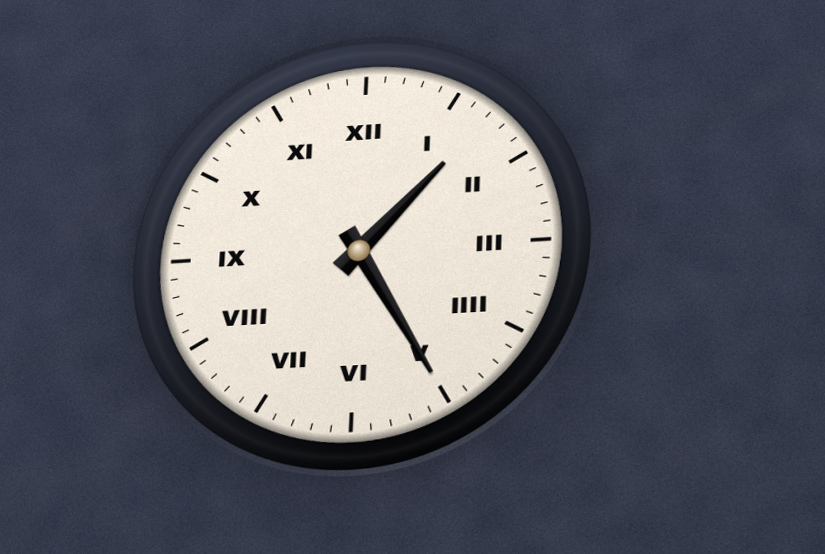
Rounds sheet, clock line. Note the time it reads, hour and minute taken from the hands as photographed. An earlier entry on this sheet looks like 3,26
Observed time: 1,25
